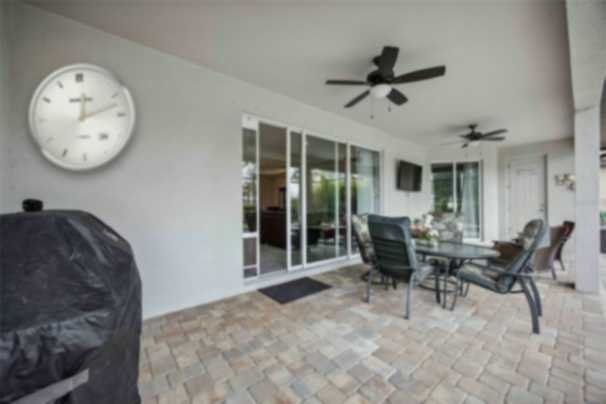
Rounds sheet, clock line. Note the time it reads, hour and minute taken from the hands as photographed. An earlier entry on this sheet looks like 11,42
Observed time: 12,12
